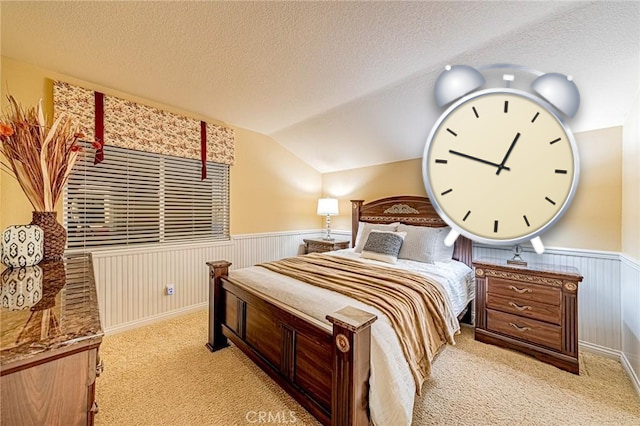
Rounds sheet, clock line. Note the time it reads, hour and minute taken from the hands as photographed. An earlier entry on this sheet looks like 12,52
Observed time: 12,47
